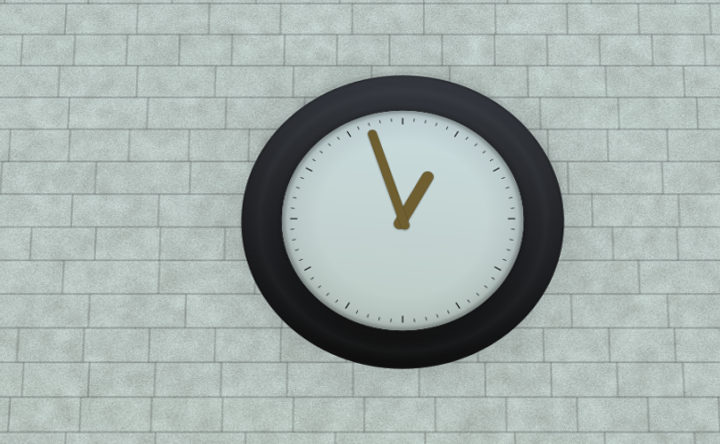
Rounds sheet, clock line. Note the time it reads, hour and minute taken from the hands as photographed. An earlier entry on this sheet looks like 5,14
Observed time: 12,57
